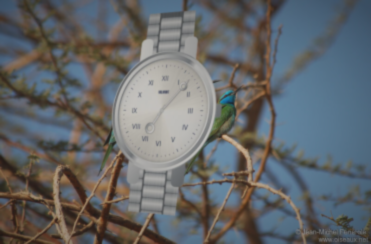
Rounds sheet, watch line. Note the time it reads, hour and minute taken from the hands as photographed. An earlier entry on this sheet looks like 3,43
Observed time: 7,07
